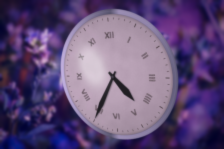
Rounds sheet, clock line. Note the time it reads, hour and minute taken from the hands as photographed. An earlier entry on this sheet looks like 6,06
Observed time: 4,35
